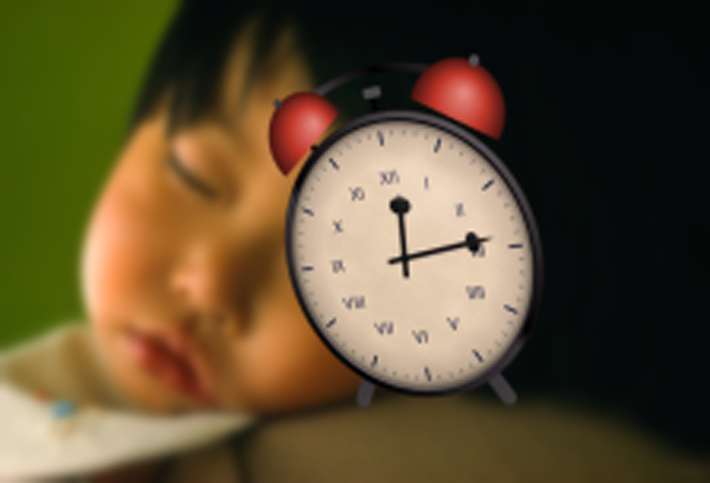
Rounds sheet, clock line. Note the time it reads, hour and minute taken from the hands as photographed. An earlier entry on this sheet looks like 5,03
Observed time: 12,14
